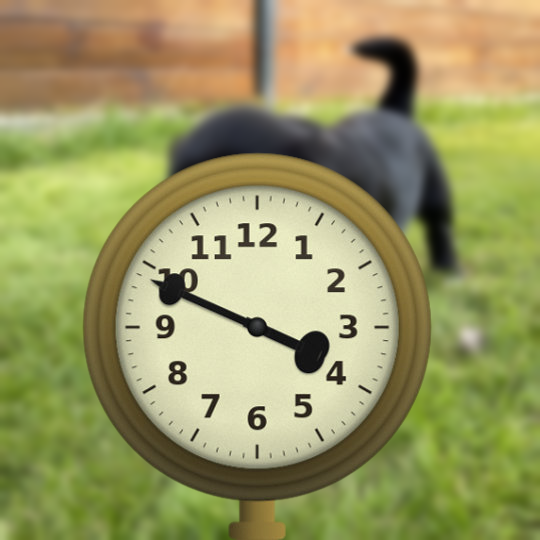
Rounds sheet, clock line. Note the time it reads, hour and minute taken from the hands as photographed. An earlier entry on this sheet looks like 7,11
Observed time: 3,49
